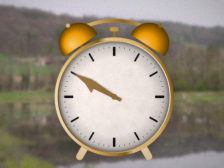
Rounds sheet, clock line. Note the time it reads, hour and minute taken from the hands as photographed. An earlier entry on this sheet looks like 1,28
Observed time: 9,50
